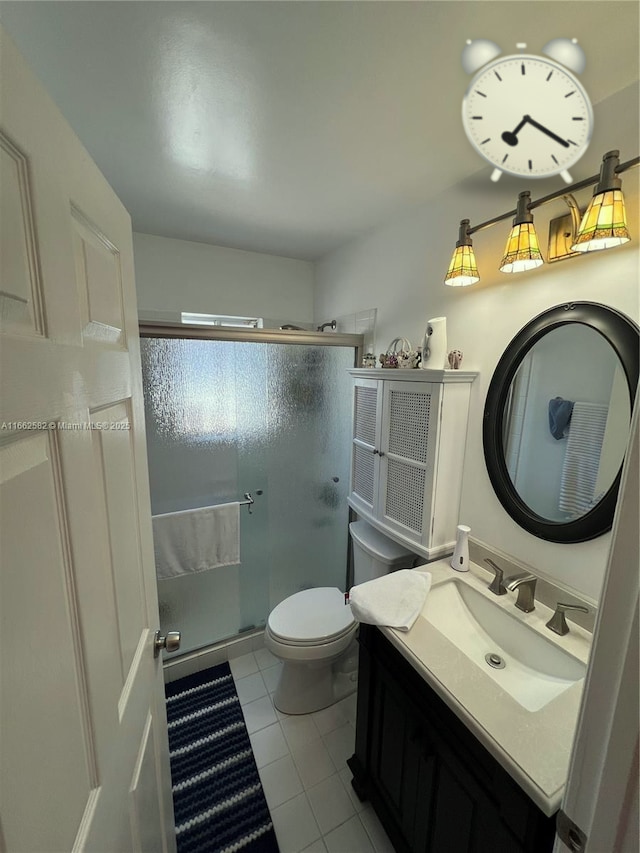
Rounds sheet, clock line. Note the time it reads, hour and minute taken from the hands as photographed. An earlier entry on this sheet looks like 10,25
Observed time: 7,21
